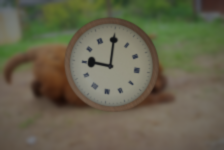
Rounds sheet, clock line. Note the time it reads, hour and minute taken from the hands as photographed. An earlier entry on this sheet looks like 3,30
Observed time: 10,05
